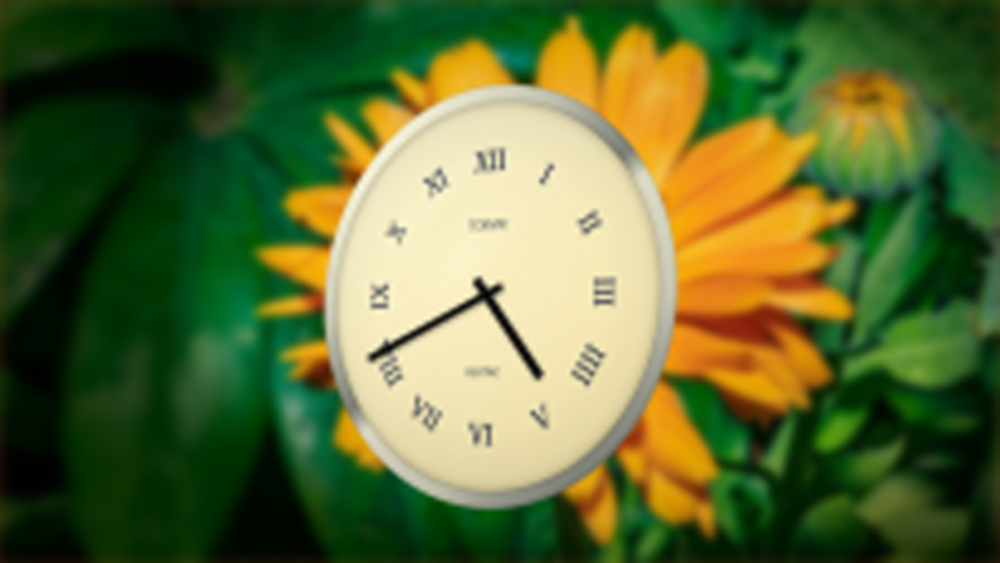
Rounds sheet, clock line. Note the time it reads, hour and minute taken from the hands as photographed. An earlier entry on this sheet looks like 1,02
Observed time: 4,41
